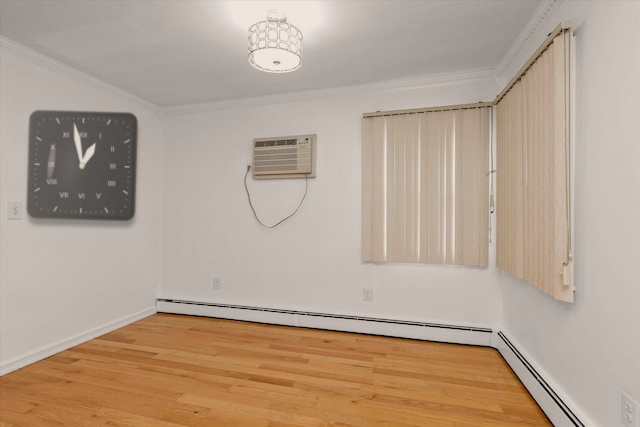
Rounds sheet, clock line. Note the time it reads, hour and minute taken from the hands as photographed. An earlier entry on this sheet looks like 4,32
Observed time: 12,58
